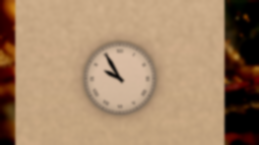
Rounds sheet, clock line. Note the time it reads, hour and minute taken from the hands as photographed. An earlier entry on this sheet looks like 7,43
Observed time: 9,55
